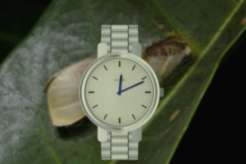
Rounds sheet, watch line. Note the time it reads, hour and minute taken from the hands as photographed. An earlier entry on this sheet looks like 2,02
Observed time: 12,11
